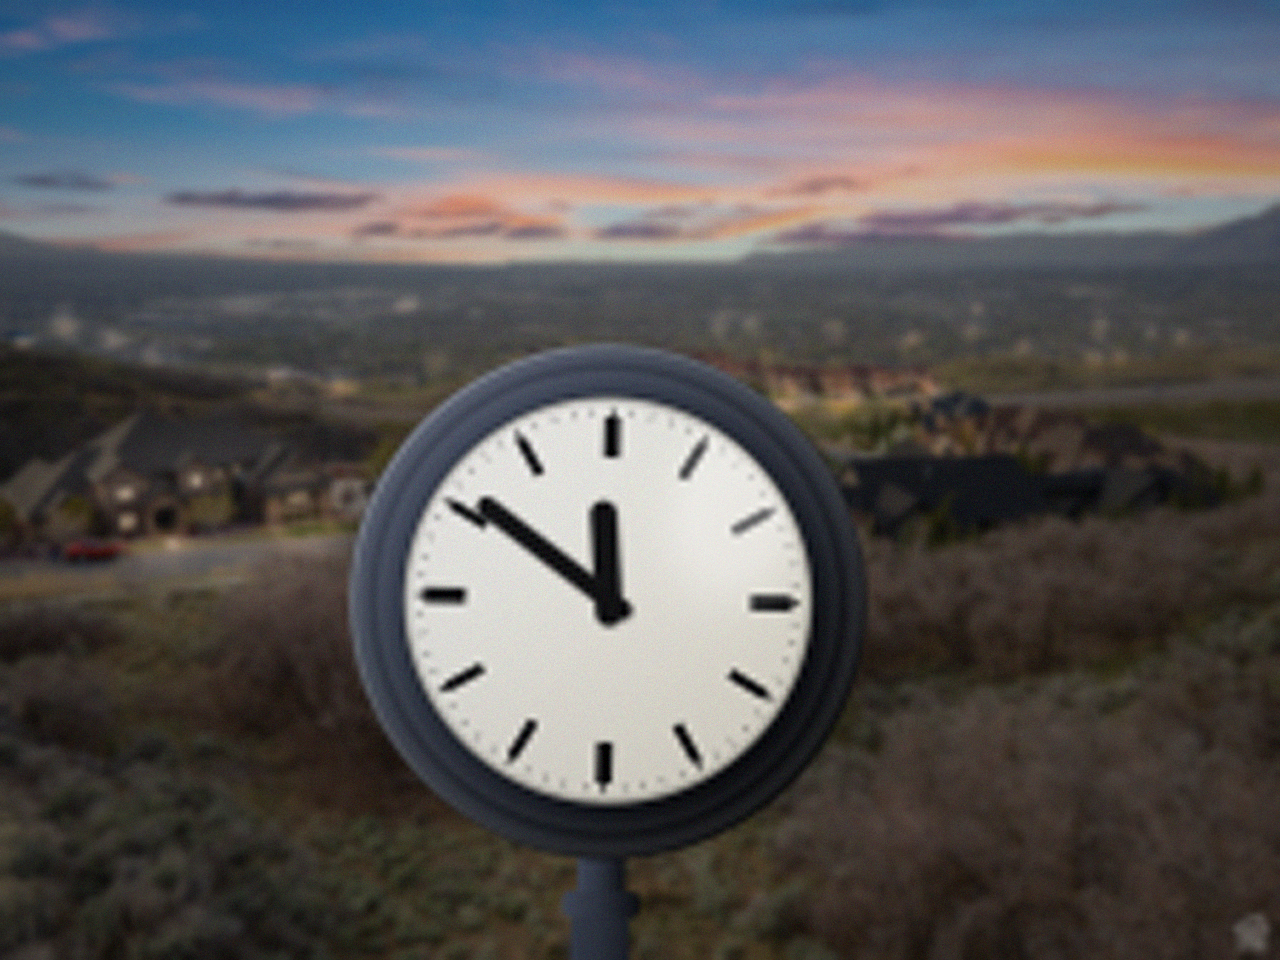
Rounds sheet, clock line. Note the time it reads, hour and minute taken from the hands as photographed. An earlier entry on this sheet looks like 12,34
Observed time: 11,51
